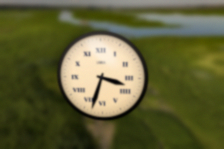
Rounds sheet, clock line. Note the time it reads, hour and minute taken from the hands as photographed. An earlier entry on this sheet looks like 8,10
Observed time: 3,33
